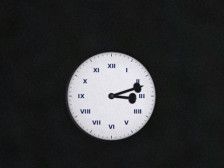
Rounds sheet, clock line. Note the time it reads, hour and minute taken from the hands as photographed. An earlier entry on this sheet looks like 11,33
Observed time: 3,12
